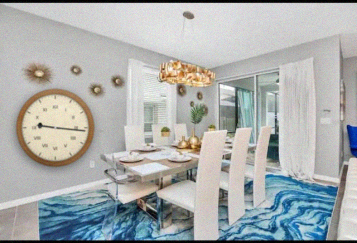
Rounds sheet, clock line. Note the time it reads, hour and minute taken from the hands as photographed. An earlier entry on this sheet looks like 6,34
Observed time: 9,16
